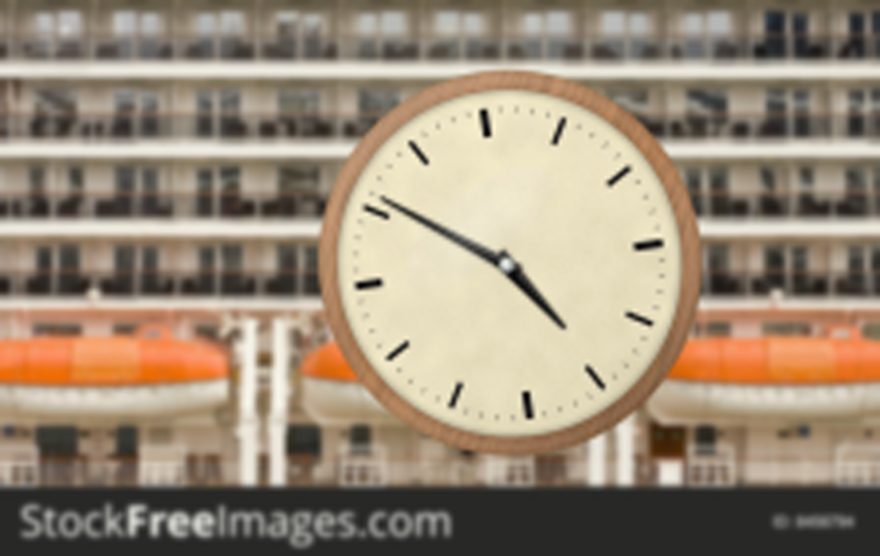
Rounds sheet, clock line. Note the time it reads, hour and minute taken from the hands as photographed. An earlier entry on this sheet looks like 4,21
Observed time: 4,51
